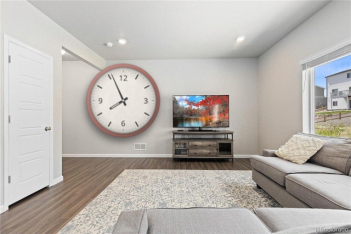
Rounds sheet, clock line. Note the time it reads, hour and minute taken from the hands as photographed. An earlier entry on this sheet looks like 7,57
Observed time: 7,56
